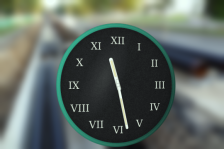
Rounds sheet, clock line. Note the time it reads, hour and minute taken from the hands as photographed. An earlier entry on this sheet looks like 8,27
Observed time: 11,28
